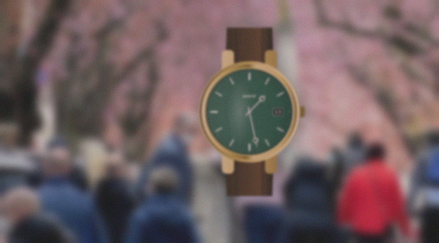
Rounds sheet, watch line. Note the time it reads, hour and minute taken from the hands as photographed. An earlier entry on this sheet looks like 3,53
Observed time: 1,28
